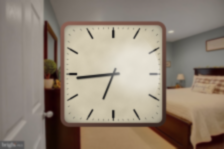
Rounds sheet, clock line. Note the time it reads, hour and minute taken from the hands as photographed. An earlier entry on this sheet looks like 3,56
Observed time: 6,44
